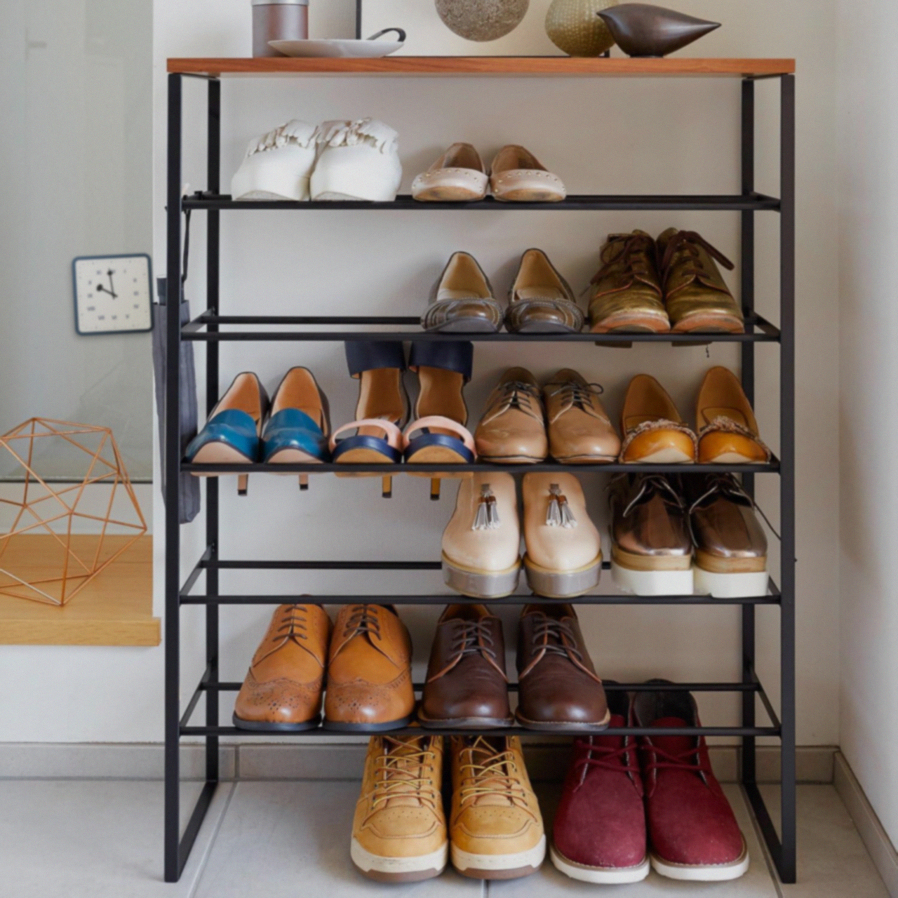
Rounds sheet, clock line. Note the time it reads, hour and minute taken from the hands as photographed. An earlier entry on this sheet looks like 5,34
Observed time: 9,59
